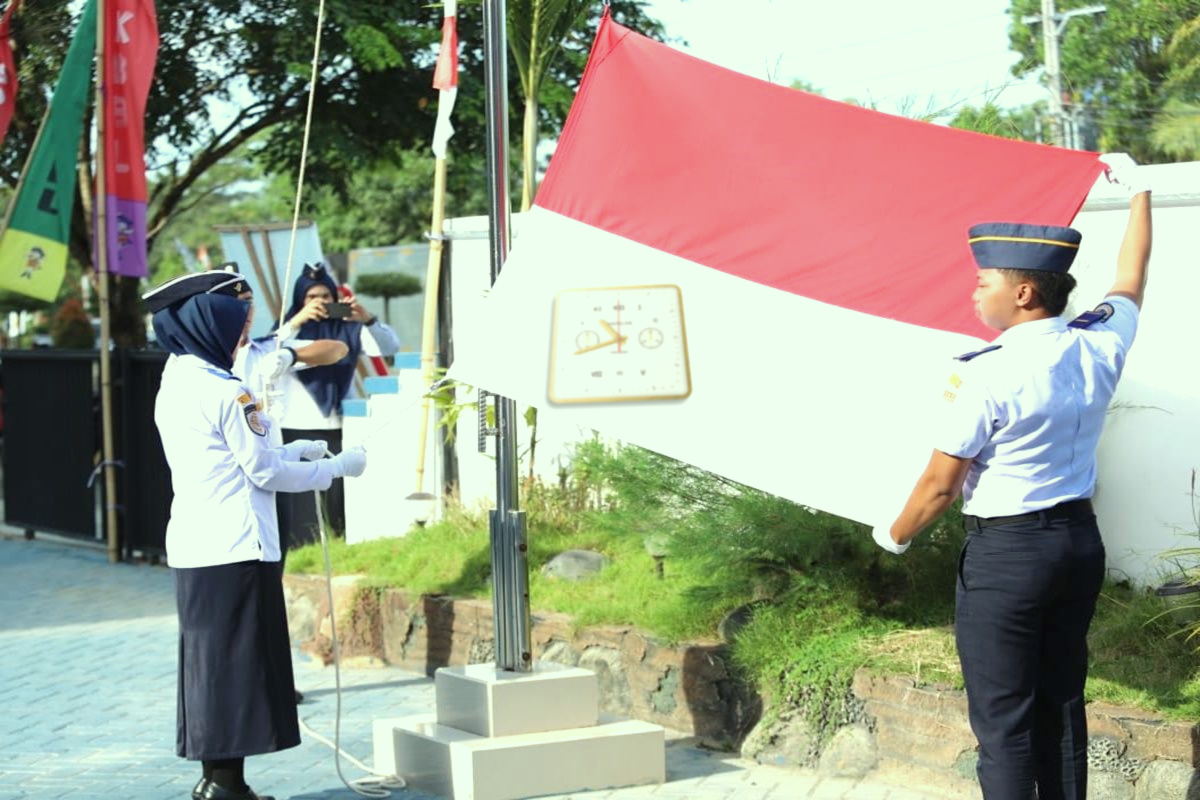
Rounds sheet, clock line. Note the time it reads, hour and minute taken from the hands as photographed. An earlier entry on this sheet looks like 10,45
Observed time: 10,42
